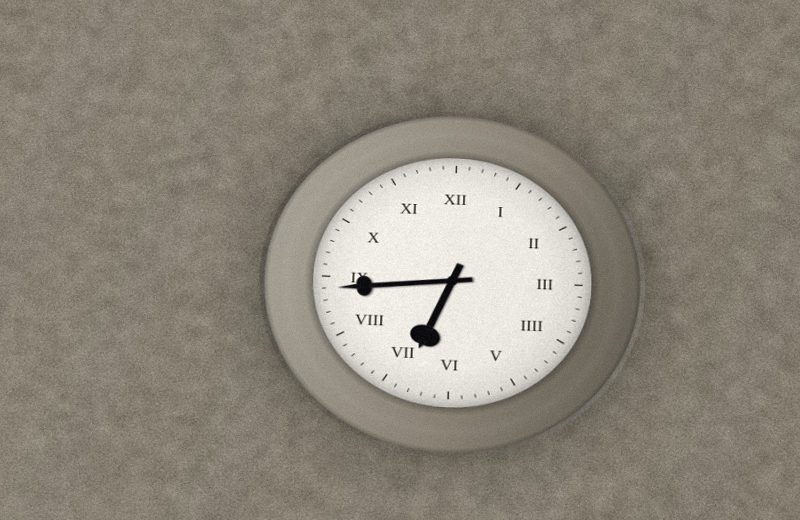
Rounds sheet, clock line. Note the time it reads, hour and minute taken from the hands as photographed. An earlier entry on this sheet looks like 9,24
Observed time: 6,44
